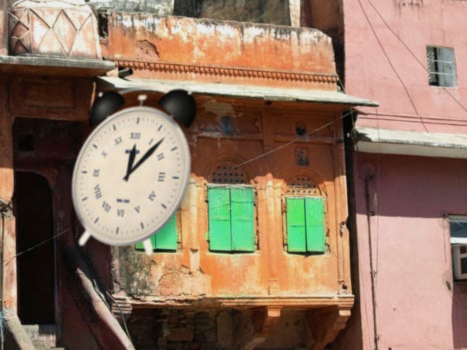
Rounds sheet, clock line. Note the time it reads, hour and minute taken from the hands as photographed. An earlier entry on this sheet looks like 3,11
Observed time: 12,07
